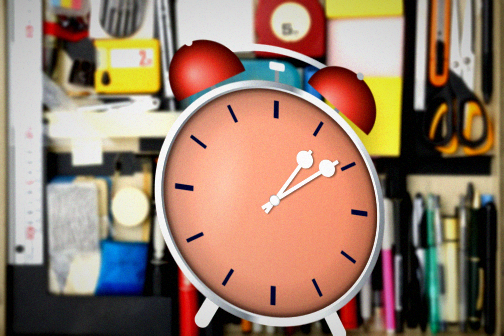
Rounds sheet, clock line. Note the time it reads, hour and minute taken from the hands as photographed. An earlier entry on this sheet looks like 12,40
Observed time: 1,09
